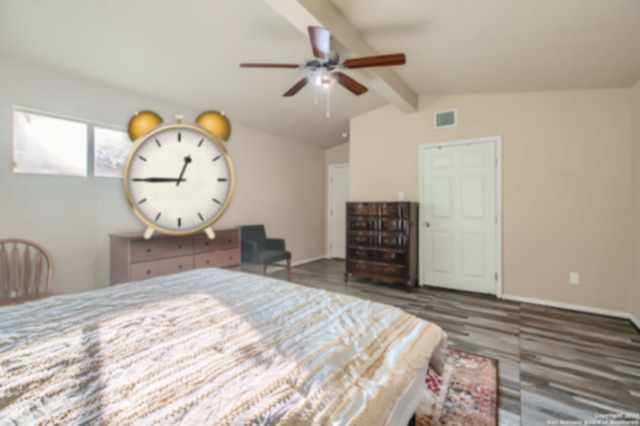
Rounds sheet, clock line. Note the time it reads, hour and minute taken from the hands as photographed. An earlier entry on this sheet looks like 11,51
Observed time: 12,45
